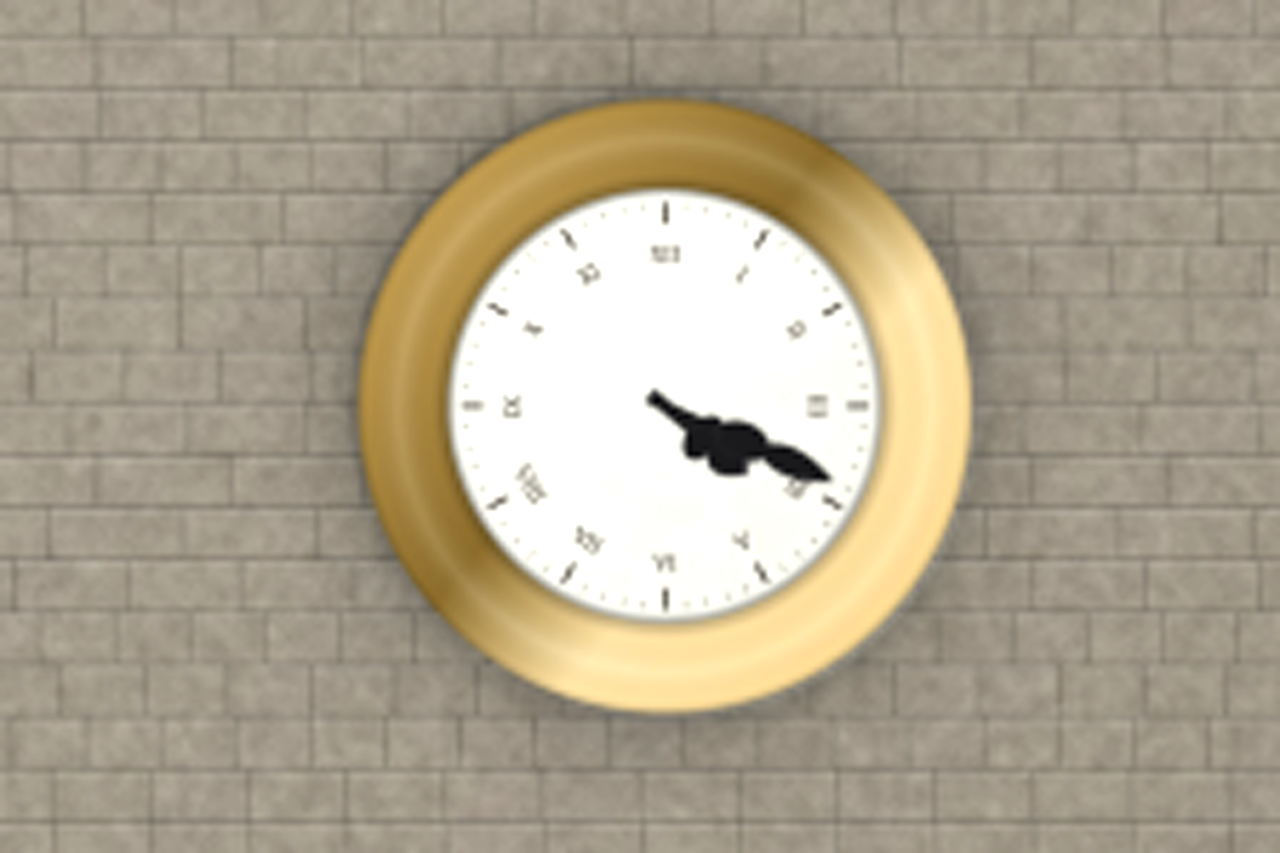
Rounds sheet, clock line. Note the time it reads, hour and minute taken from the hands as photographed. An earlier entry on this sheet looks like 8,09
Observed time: 4,19
